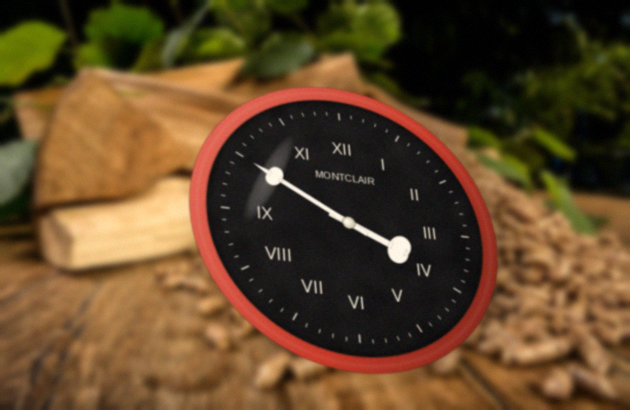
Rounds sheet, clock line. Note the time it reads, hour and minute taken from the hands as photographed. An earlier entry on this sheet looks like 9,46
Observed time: 3,50
